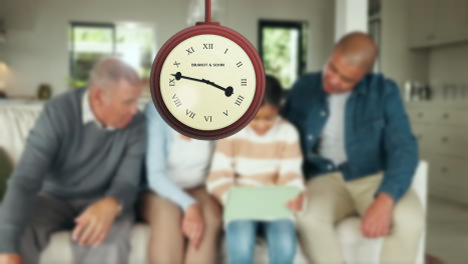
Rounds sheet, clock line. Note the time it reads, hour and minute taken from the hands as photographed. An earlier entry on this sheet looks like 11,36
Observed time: 3,47
